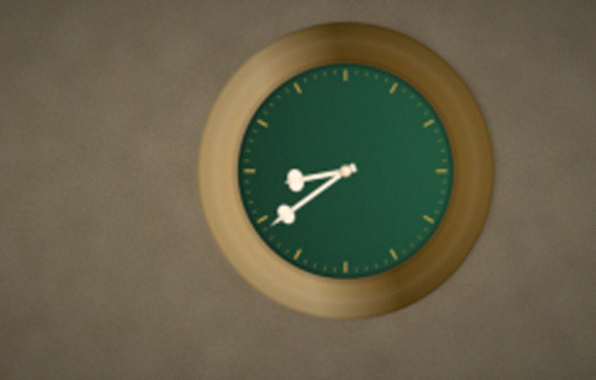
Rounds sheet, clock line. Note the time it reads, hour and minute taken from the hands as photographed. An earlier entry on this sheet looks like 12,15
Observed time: 8,39
